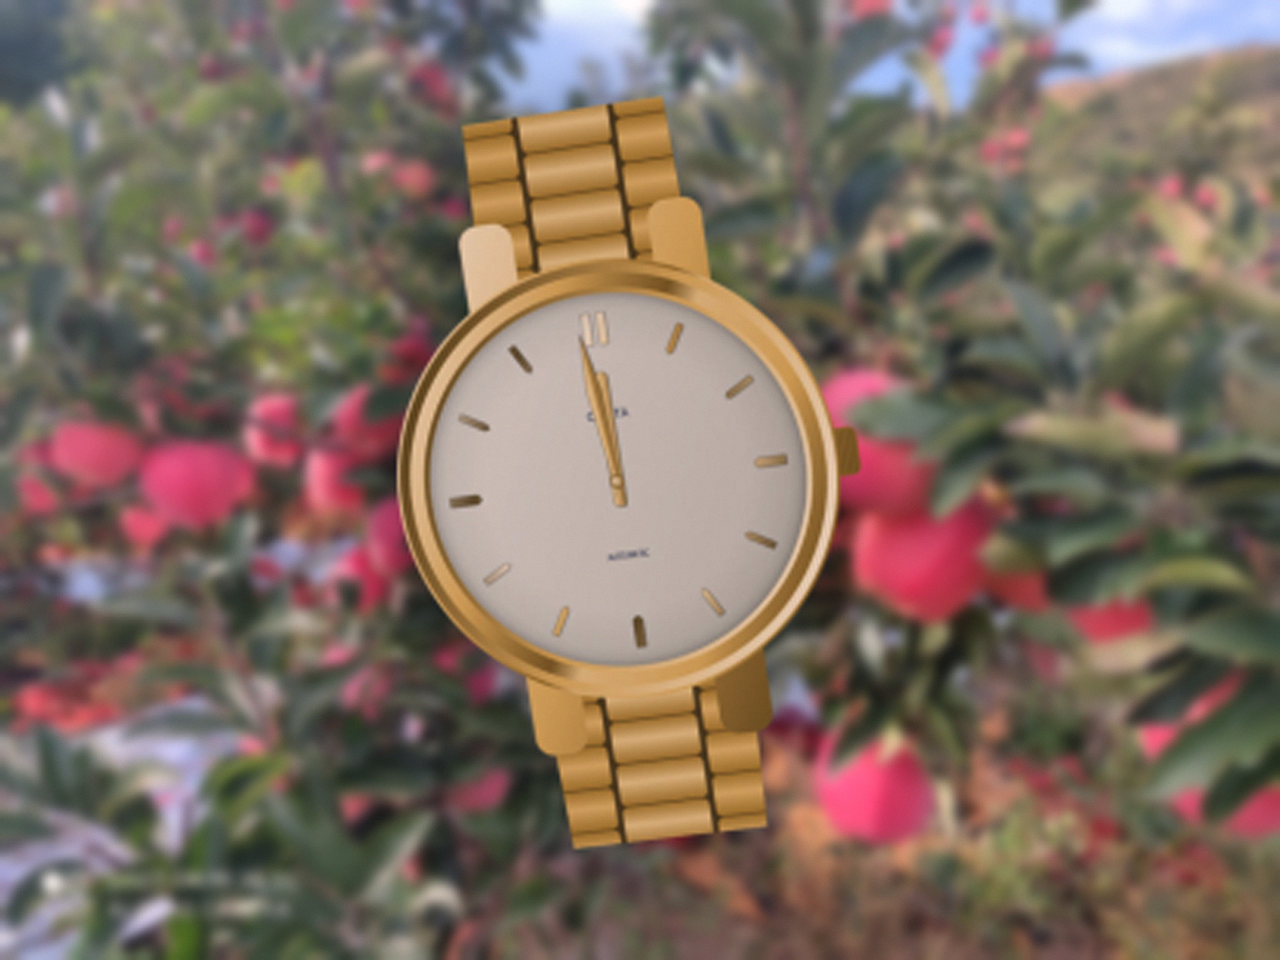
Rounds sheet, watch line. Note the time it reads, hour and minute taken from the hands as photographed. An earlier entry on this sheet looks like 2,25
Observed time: 11,59
